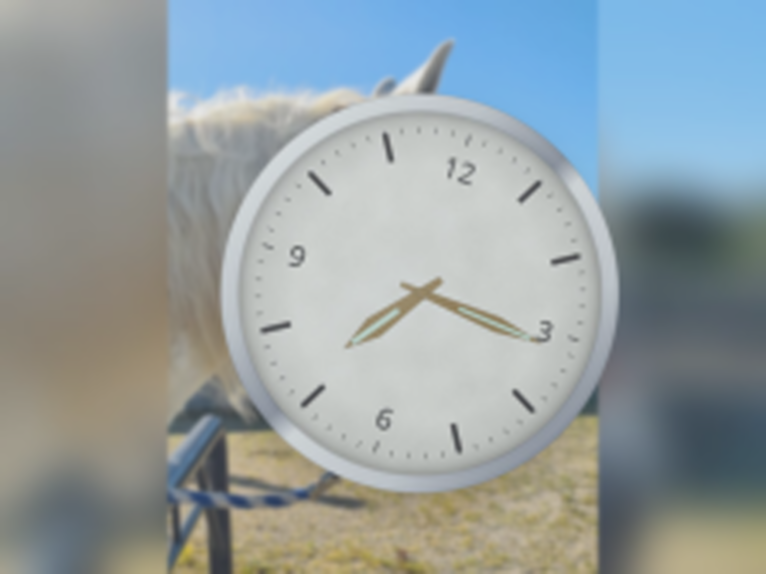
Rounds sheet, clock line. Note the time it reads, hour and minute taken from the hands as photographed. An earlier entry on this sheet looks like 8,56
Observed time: 7,16
